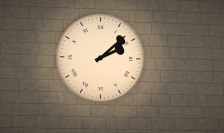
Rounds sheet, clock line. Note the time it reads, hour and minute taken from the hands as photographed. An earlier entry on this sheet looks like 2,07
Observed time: 2,08
